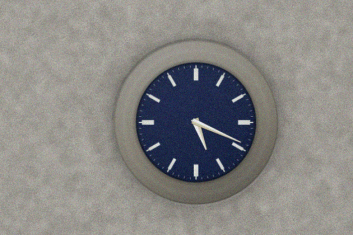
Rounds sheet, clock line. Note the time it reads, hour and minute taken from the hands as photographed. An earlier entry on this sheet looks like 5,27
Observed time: 5,19
